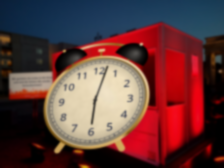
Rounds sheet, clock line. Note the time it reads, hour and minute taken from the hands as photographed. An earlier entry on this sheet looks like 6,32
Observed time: 6,02
